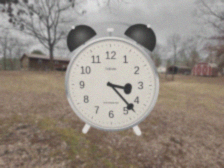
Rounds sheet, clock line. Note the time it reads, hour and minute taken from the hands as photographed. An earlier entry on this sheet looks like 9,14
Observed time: 3,23
